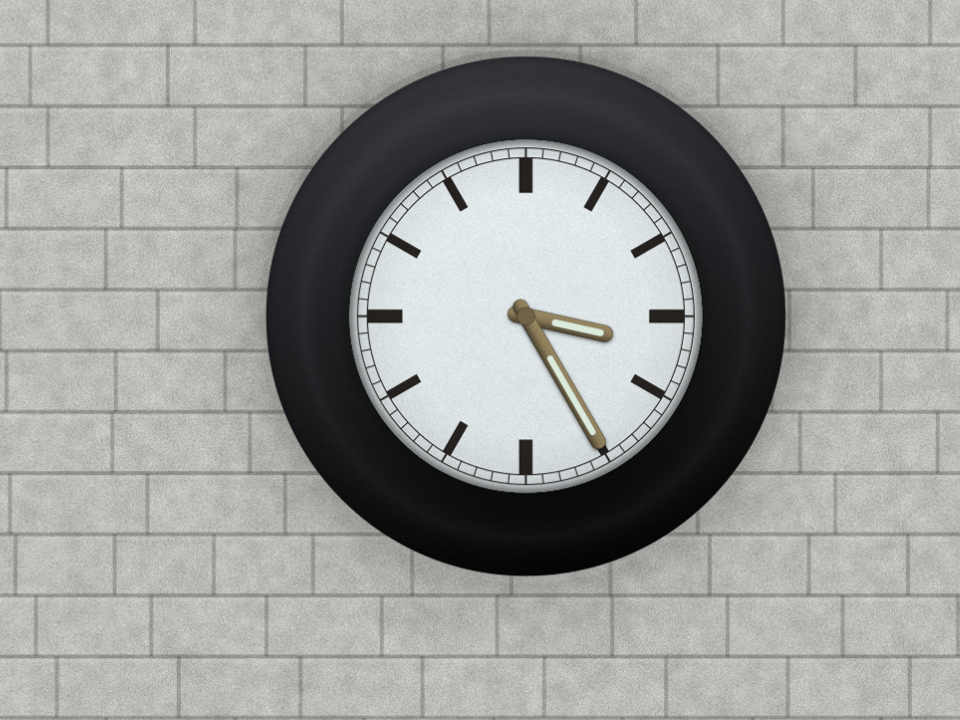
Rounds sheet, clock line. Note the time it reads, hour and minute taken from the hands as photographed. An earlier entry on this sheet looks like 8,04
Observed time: 3,25
